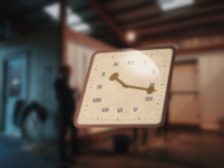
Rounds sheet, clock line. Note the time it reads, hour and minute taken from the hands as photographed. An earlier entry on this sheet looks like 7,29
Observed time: 10,17
